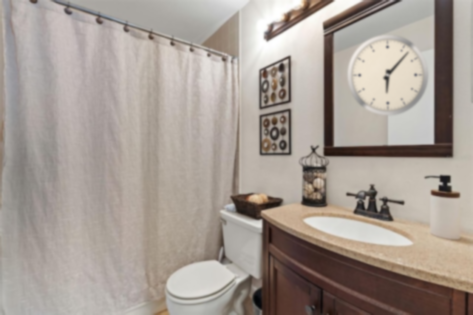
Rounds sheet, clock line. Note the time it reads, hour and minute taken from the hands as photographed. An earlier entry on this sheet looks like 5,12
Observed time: 6,07
